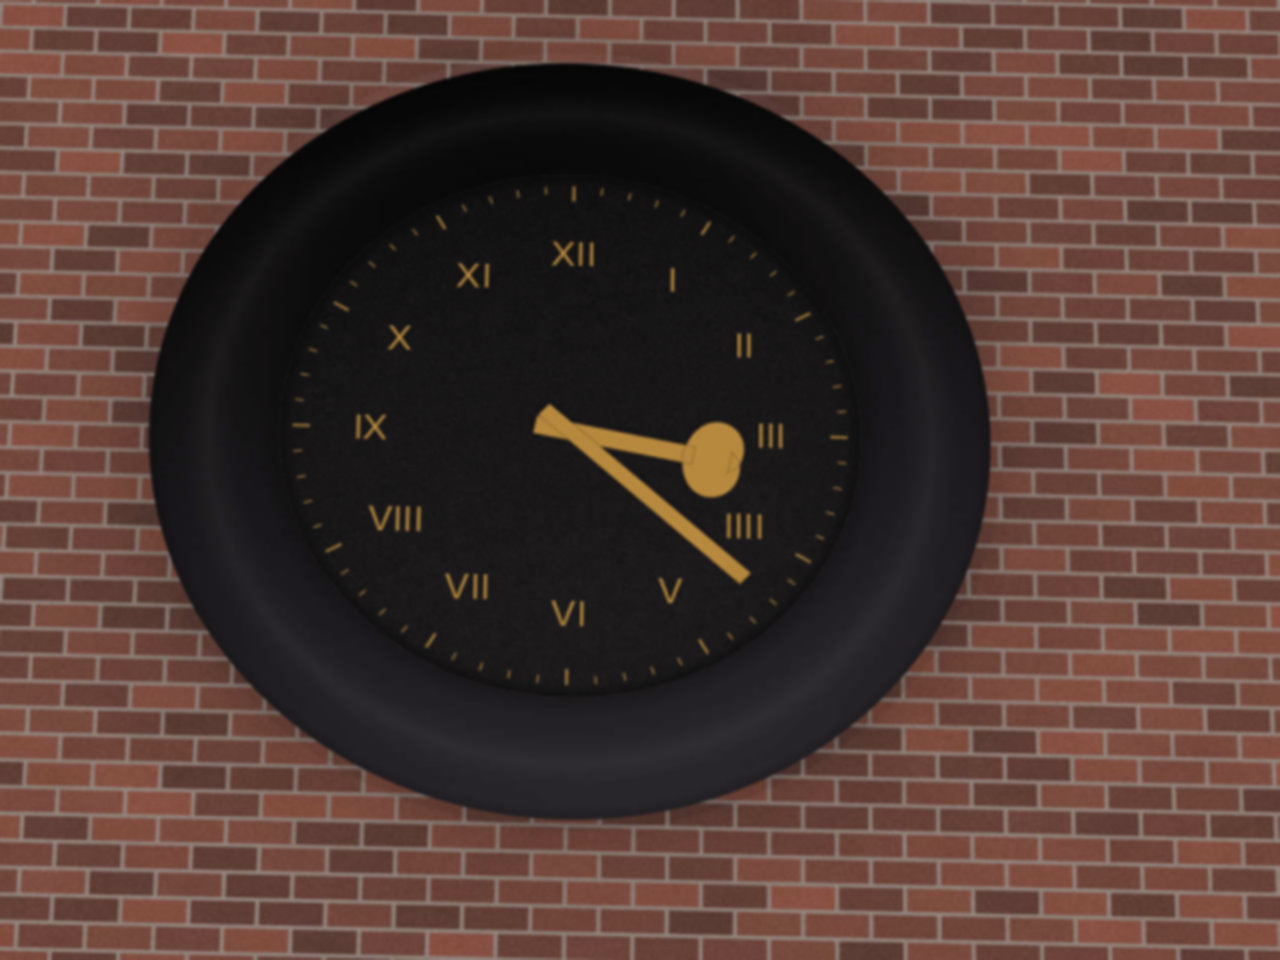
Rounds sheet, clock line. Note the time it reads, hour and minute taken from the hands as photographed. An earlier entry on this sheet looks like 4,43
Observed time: 3,22
